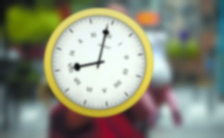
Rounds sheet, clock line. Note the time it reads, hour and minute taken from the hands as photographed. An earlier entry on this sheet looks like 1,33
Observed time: 7,59
